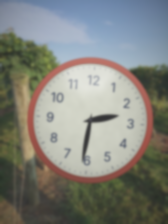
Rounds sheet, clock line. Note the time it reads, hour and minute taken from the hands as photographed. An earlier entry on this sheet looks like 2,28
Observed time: 2,31
